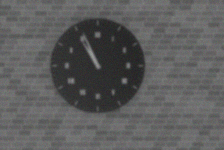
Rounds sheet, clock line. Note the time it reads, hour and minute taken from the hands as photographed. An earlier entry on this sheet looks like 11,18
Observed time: 10,56
